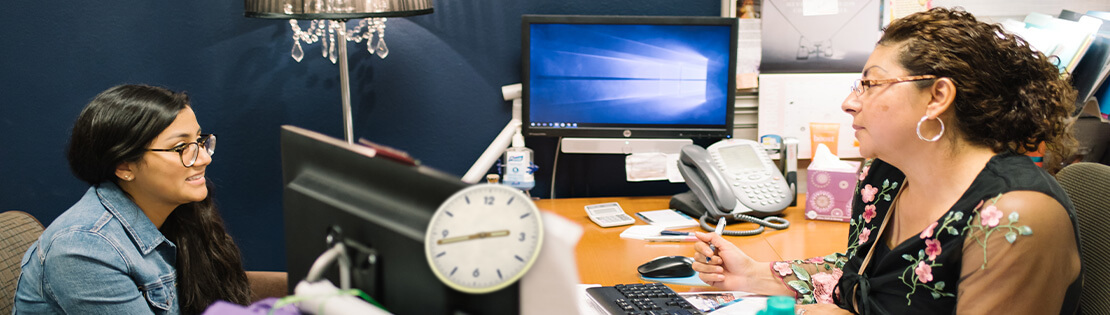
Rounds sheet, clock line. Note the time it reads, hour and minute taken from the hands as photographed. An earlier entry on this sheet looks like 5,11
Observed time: 2,43
